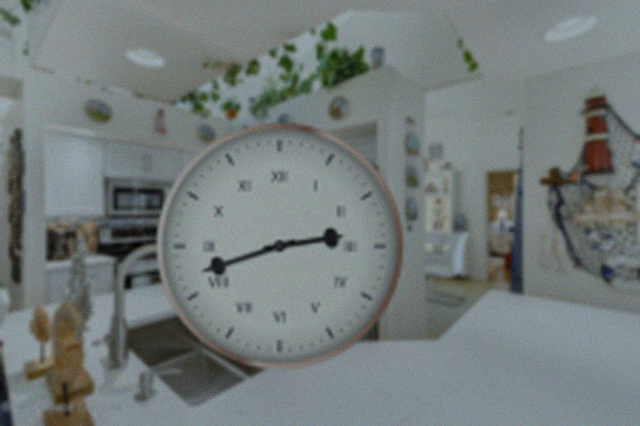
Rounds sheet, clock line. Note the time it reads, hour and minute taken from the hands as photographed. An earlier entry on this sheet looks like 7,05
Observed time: 2,42
